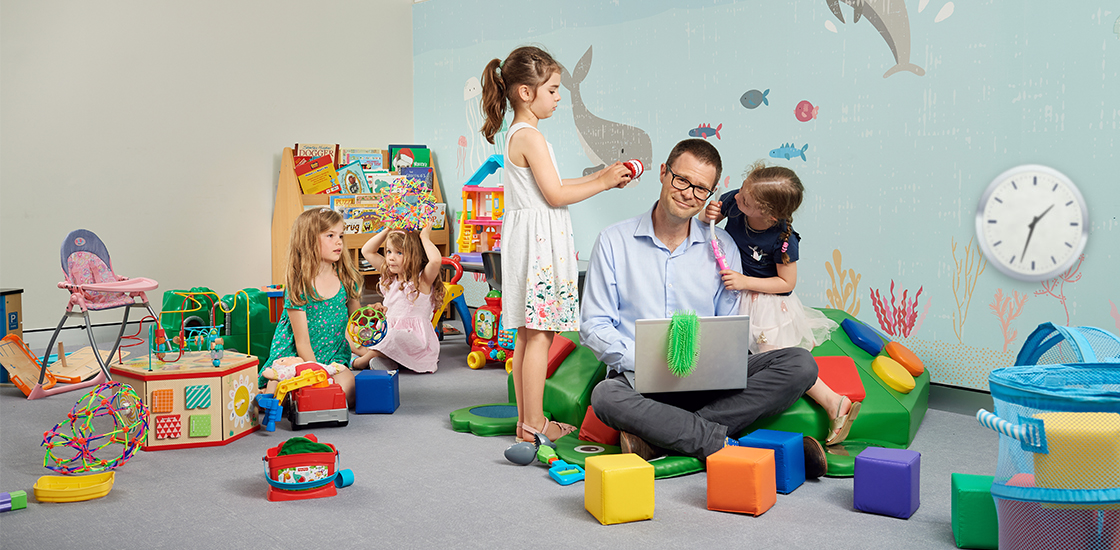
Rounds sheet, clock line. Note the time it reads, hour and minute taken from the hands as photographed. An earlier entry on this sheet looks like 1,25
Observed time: 1,33
